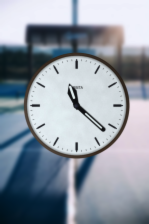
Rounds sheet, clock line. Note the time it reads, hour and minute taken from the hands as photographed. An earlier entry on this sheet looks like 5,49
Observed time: 11,22
